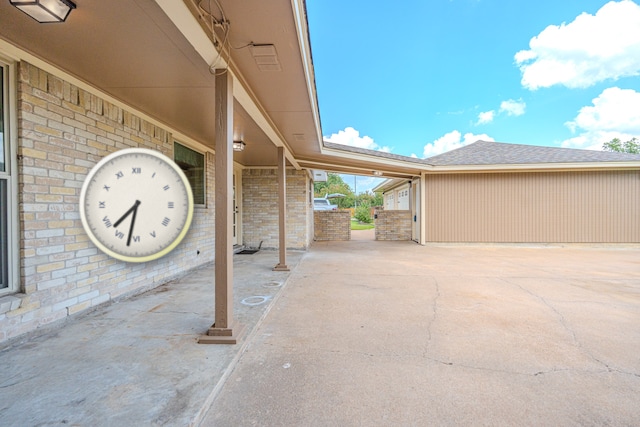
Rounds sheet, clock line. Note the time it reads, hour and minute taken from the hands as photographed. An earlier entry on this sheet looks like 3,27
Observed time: 7,32
